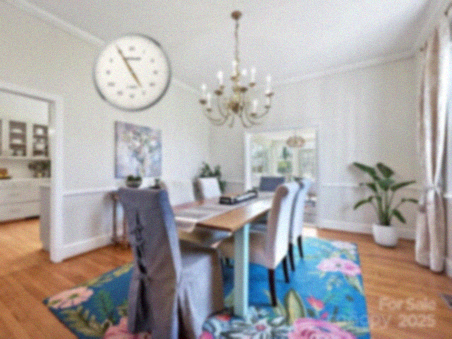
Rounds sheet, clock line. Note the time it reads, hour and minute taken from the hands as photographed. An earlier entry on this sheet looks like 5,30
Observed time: 4,55
